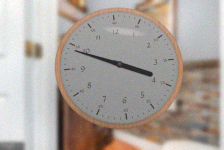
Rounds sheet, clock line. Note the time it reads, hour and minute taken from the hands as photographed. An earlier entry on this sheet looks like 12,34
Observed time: 3,49
